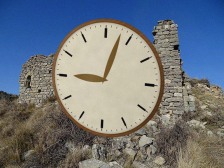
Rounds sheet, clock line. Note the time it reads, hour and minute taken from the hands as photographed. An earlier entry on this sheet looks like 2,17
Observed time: 9,03
